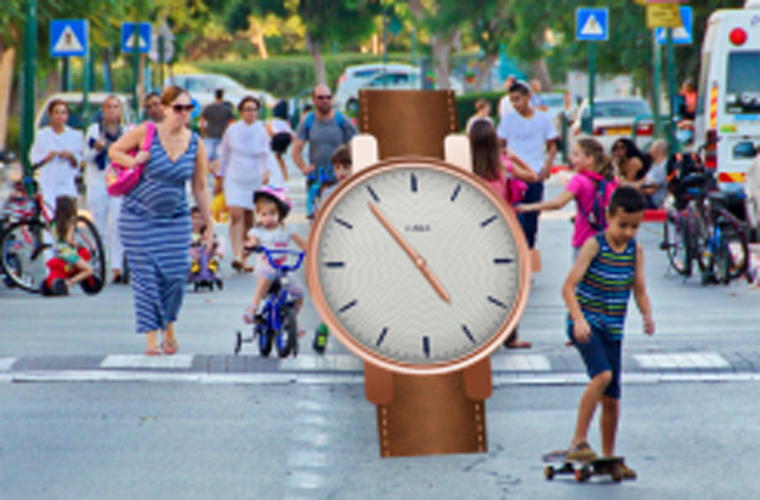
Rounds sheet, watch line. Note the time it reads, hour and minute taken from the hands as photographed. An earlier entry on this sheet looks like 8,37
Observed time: 4,54
